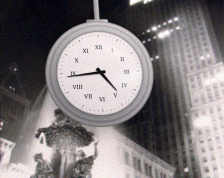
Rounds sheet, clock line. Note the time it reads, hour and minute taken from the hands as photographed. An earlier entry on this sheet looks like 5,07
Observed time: 4,44
